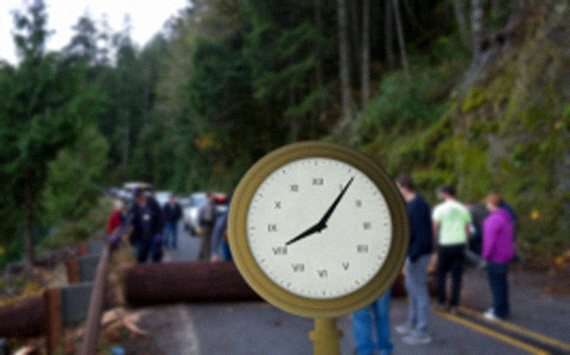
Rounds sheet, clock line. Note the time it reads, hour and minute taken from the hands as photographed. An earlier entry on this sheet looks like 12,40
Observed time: 8,06
